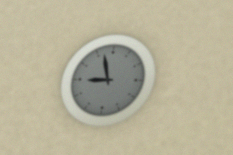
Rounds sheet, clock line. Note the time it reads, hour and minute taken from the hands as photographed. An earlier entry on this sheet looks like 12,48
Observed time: 8,57
